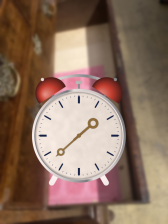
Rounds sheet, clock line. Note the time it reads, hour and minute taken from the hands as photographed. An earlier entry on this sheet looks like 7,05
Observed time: 1,38
